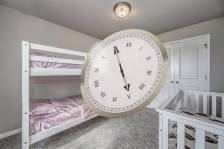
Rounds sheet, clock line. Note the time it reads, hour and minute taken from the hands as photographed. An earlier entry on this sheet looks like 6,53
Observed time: 4,55
